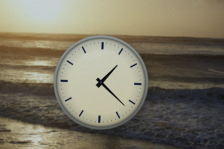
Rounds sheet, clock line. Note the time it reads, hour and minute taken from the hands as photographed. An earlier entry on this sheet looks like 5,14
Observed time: 1,22
